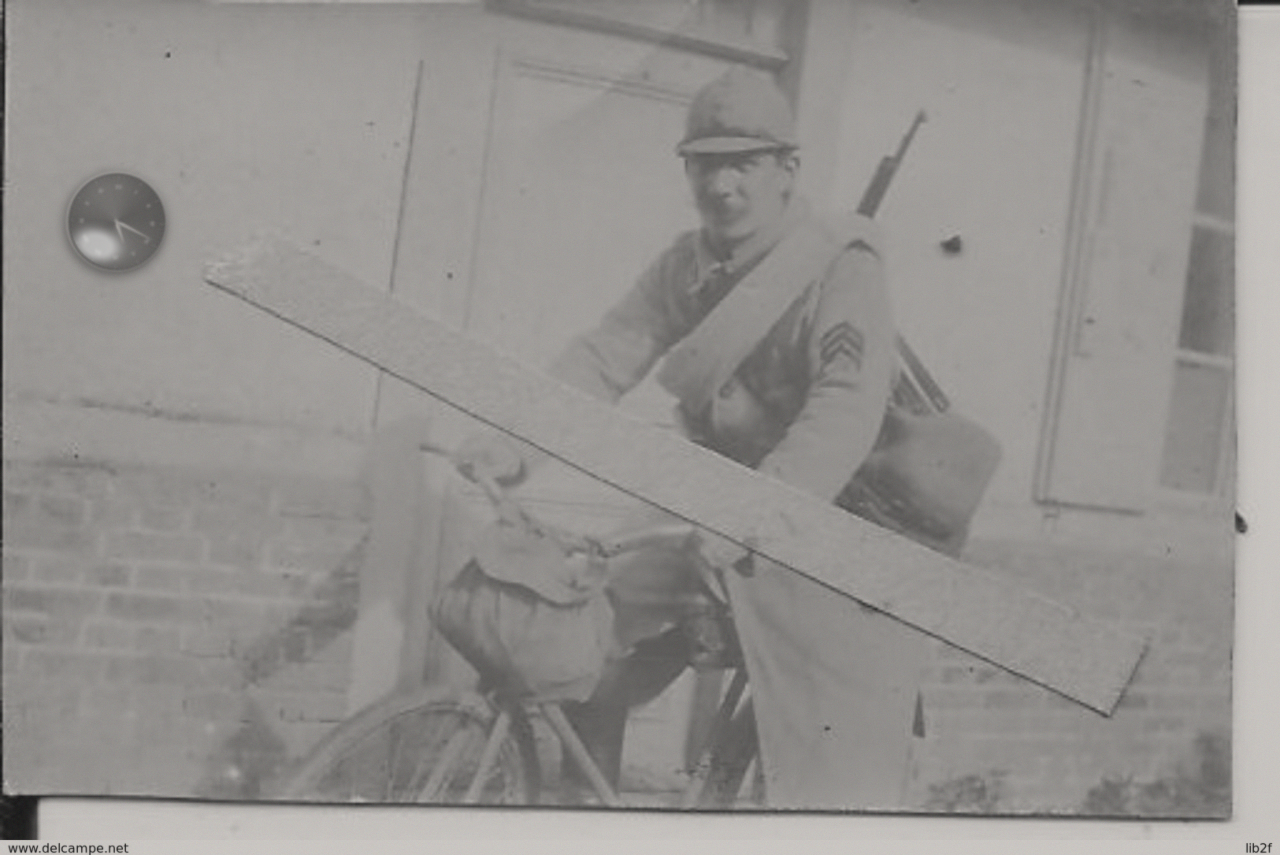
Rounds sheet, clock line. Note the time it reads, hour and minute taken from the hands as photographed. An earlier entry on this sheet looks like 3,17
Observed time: 5,19
